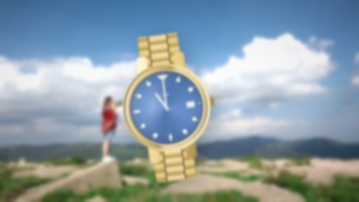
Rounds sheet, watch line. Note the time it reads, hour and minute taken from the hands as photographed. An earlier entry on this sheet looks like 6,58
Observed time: 11,00
